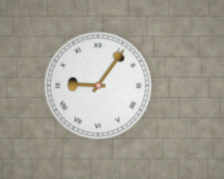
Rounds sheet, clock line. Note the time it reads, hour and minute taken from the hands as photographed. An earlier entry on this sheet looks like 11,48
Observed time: 9,06
